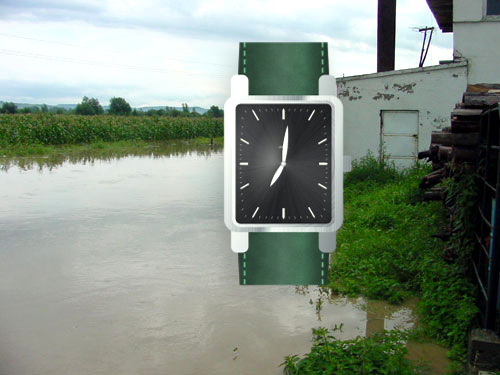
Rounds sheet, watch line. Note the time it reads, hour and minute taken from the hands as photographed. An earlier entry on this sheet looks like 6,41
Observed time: 7,01
